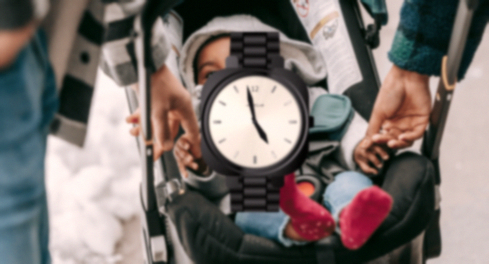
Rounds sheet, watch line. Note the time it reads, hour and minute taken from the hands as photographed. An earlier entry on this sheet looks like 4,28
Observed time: 4,58
